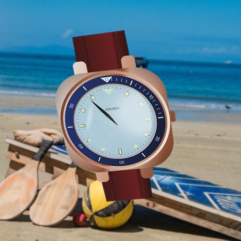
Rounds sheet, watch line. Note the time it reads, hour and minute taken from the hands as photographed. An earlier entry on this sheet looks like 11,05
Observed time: 10,54
